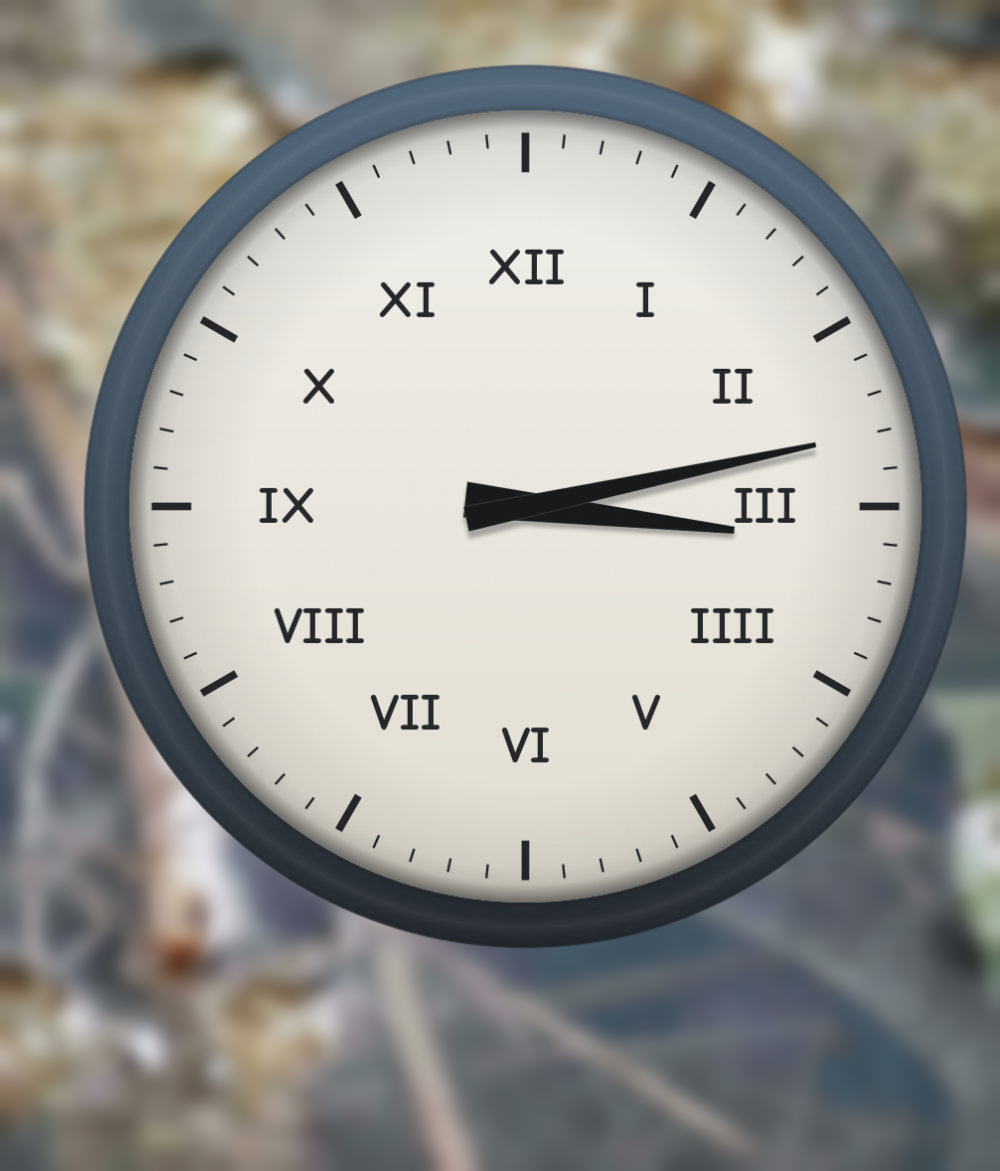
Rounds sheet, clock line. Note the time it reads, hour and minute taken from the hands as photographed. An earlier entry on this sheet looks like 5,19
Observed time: 3,13
